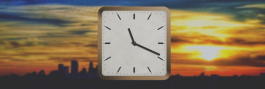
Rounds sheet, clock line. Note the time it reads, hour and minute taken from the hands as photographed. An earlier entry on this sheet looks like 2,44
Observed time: 11,19
